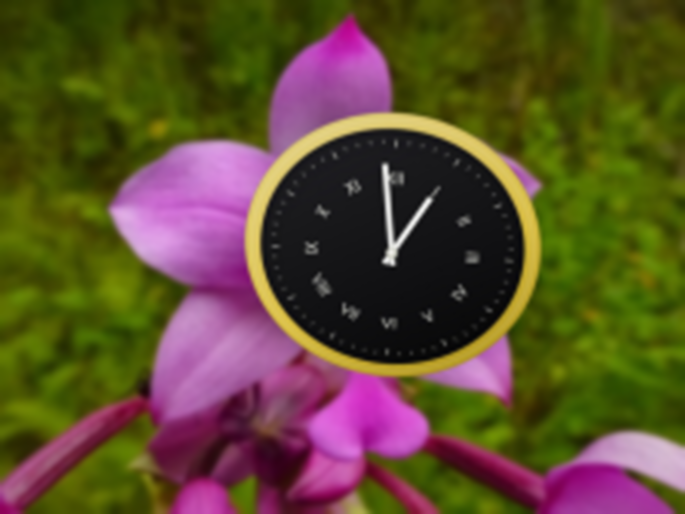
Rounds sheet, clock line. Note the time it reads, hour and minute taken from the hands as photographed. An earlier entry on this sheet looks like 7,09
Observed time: 12,59
